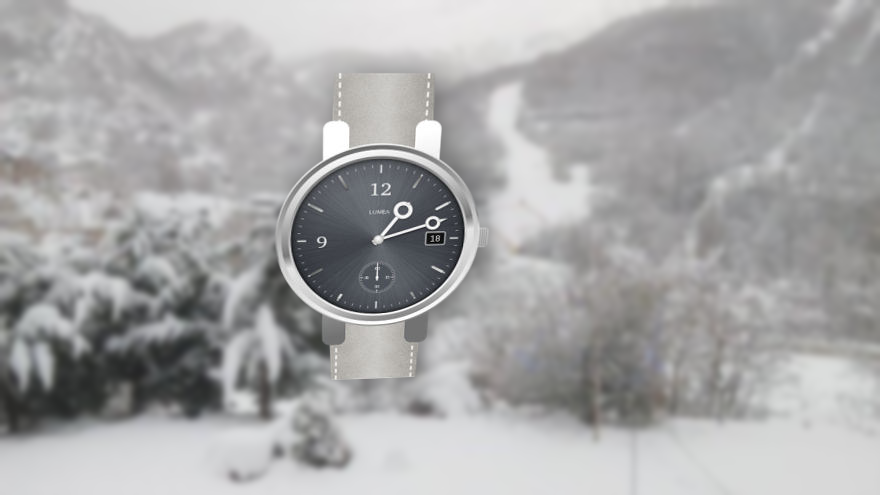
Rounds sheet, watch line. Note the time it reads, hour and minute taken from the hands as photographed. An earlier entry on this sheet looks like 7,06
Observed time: 1,12
